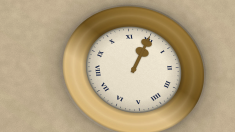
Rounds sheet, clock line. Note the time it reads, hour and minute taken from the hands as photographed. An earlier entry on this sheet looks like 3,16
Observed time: 12,00
